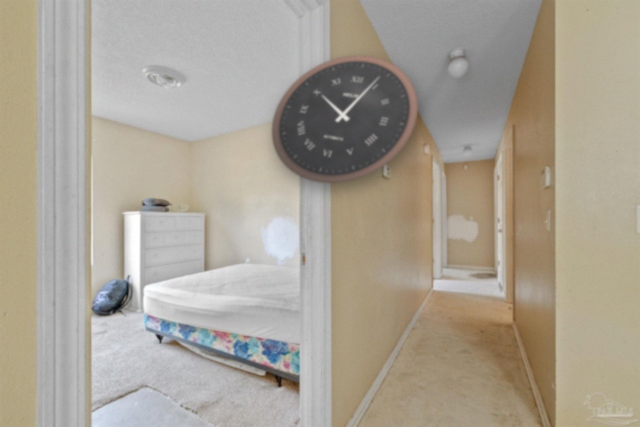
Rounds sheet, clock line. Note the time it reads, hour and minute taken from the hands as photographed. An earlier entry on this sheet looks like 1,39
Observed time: 10,04
